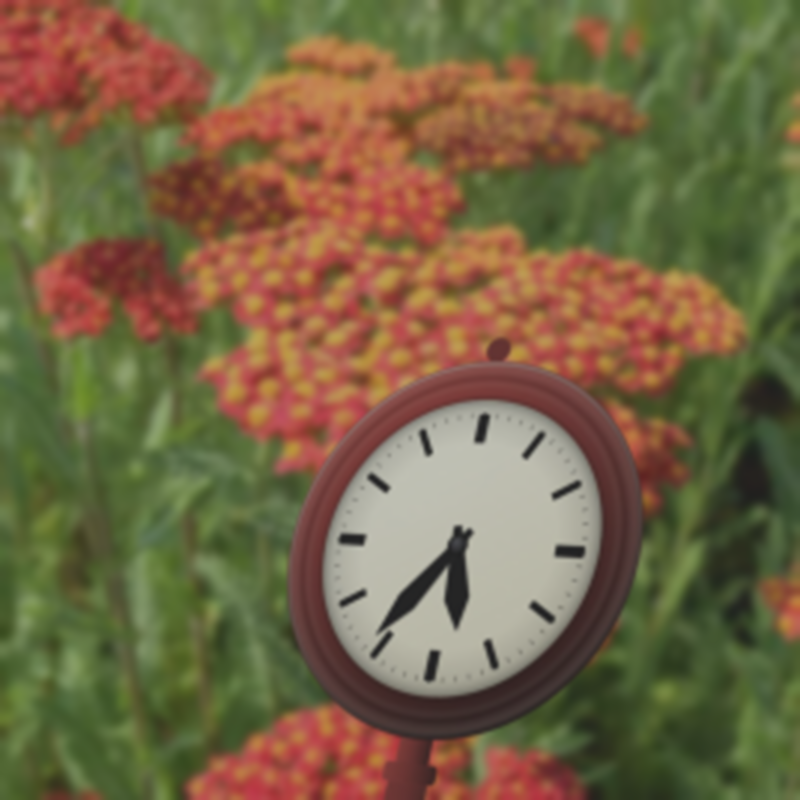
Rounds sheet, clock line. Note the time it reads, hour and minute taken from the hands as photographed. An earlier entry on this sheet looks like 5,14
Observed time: 5,36
